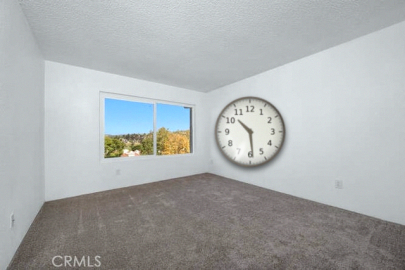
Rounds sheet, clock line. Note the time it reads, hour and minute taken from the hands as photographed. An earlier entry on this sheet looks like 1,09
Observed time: 10,29
